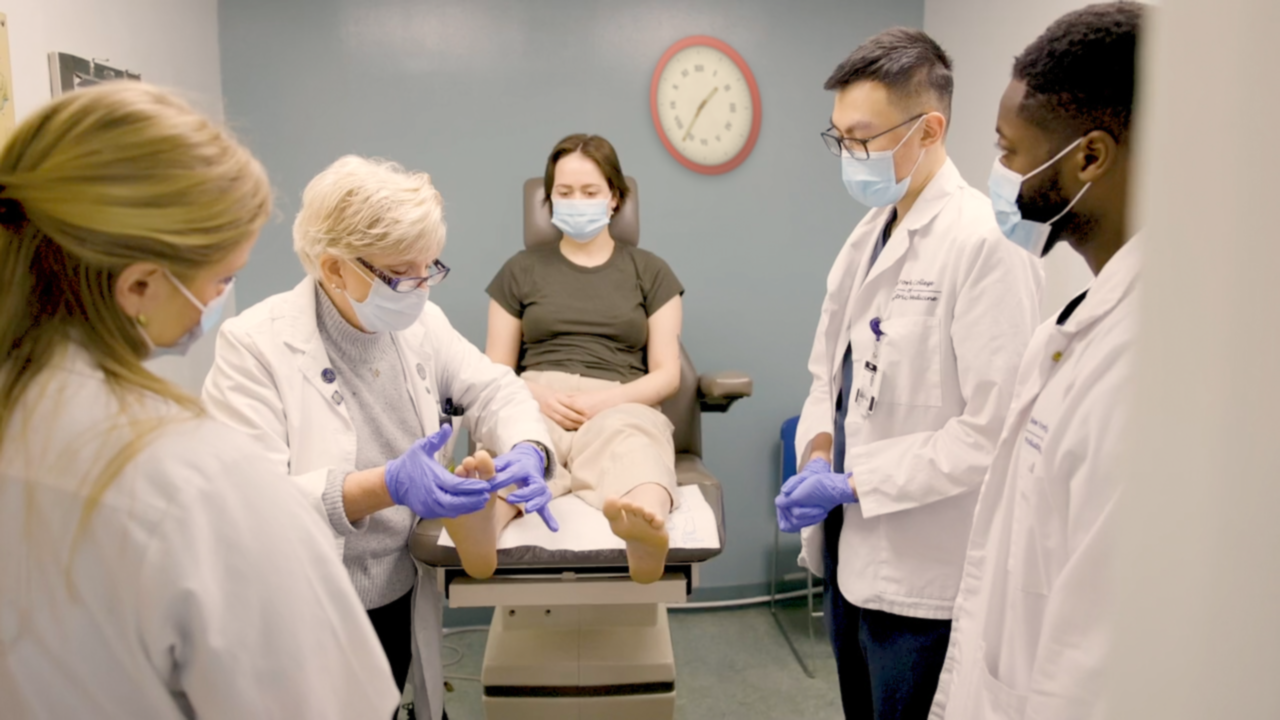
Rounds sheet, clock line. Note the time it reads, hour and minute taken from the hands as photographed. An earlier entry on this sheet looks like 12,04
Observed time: 1,36
